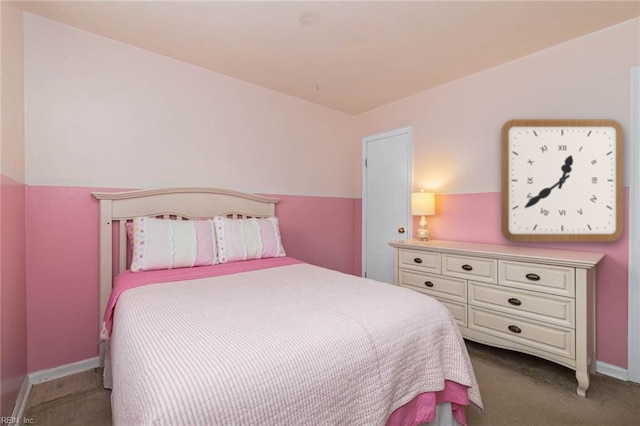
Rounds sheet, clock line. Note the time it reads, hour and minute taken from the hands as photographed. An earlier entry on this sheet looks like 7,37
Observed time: 12,39
